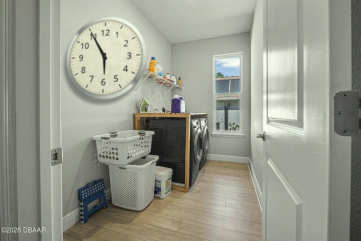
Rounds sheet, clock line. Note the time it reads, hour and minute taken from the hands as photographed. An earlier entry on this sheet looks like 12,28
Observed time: 5,55
